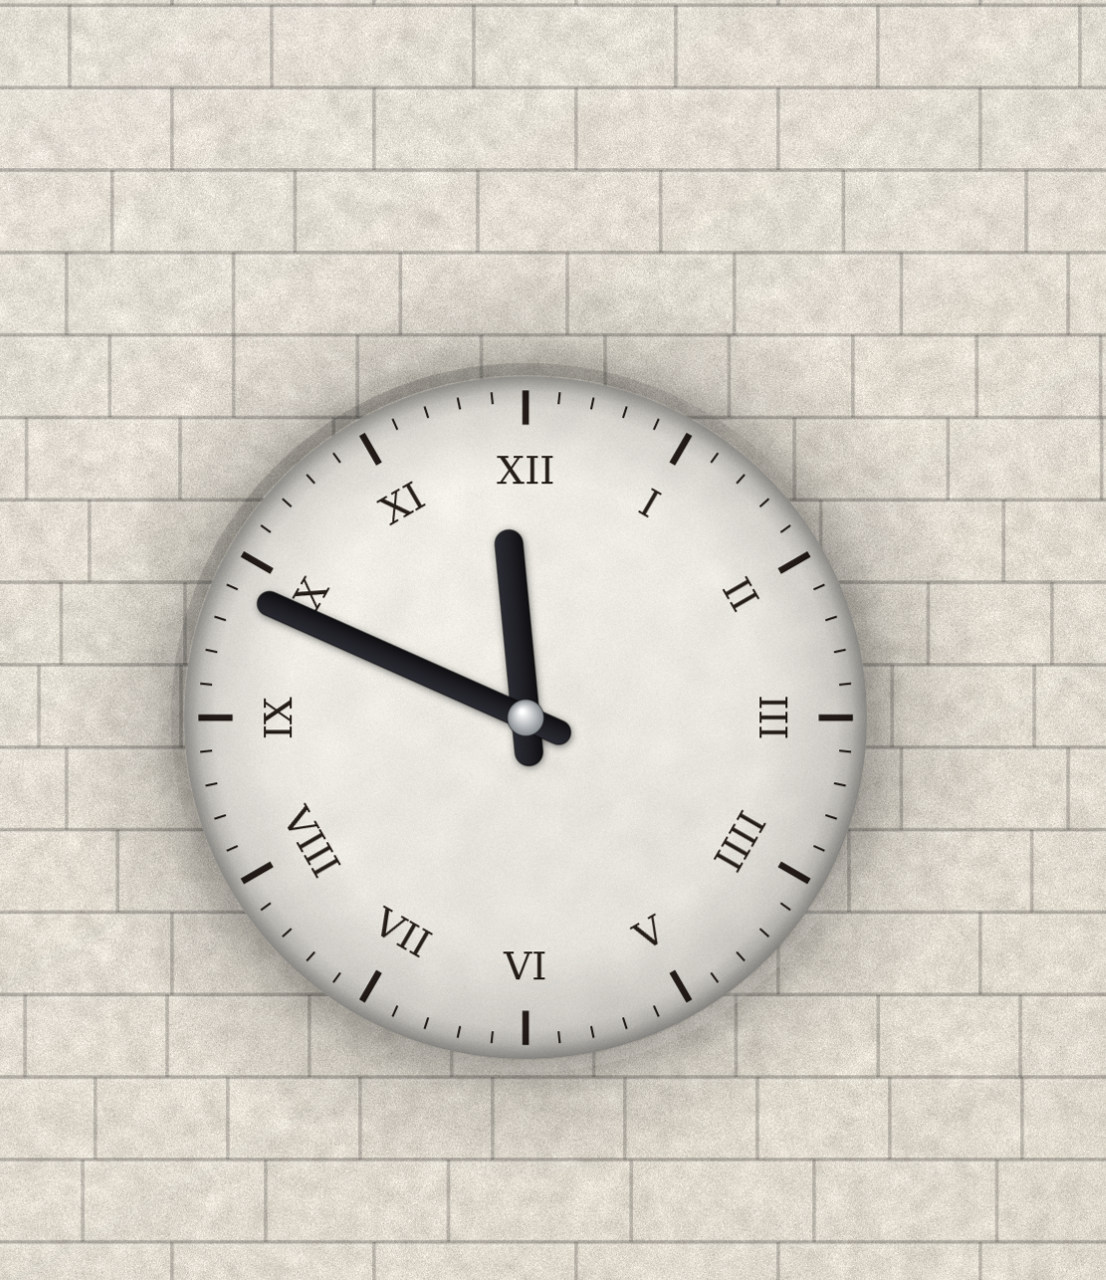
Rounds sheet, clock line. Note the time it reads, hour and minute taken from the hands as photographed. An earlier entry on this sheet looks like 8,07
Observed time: 11,49
